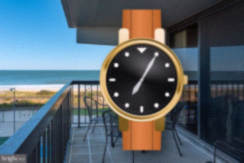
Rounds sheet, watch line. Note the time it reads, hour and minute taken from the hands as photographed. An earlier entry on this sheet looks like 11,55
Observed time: 7,05
